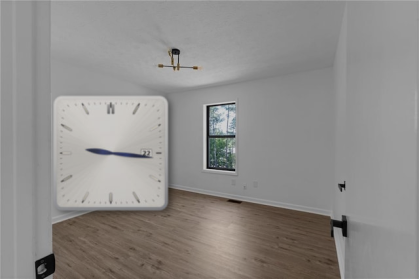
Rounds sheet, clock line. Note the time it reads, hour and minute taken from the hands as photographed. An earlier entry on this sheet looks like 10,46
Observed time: 9,16
